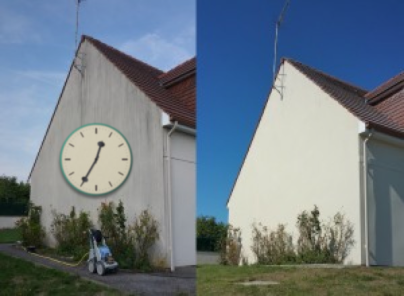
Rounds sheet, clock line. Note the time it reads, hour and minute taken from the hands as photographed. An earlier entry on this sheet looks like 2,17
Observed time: 12,35
